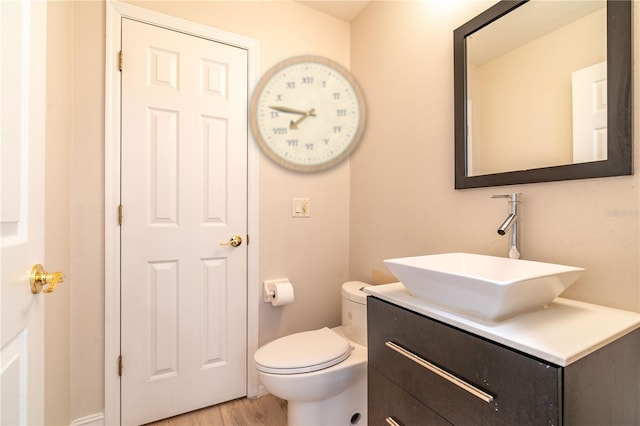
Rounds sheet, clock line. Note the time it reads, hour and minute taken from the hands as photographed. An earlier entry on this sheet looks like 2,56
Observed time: 7,47
